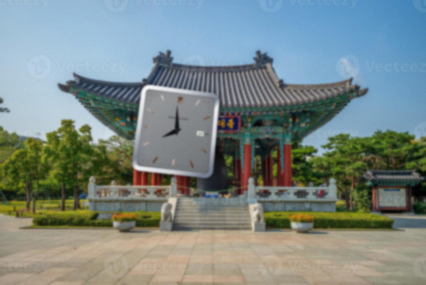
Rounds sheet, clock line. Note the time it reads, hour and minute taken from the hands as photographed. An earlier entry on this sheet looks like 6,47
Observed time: 7,59
